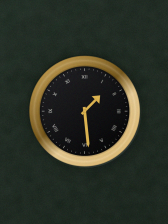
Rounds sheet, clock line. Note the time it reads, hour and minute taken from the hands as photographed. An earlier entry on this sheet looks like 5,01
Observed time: 1,29
